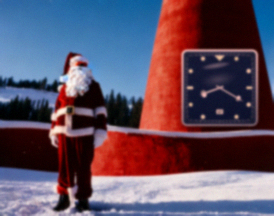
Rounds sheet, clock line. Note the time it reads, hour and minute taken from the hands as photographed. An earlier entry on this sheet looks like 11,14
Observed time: 8,20
